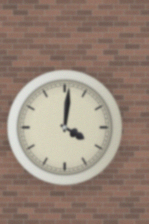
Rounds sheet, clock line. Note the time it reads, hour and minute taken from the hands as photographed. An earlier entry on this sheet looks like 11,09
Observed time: 4,01
